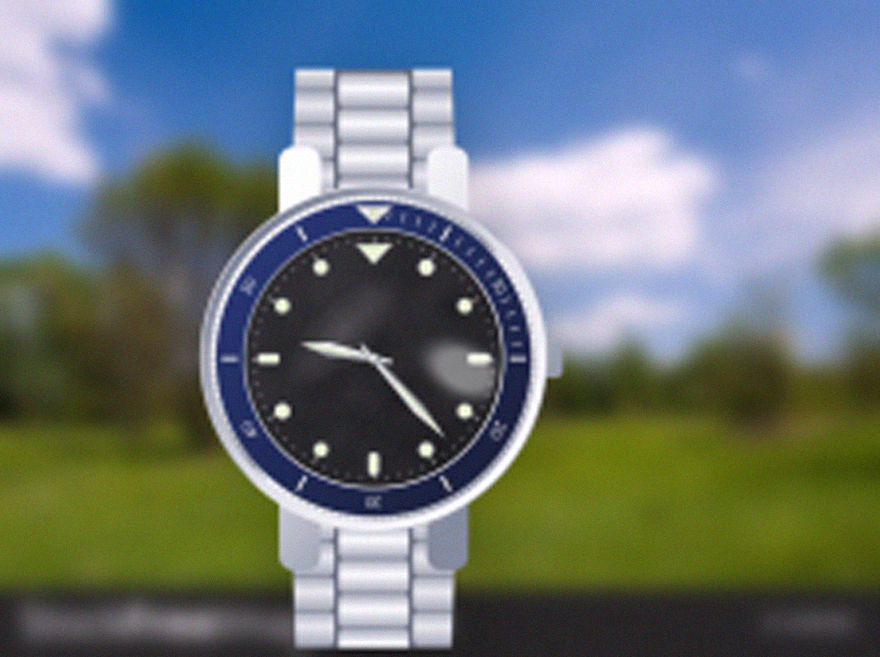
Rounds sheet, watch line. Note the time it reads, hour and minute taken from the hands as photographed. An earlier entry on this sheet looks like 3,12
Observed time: 9,23
